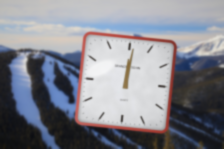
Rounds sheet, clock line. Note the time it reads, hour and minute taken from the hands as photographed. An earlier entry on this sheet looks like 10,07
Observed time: 12,01
